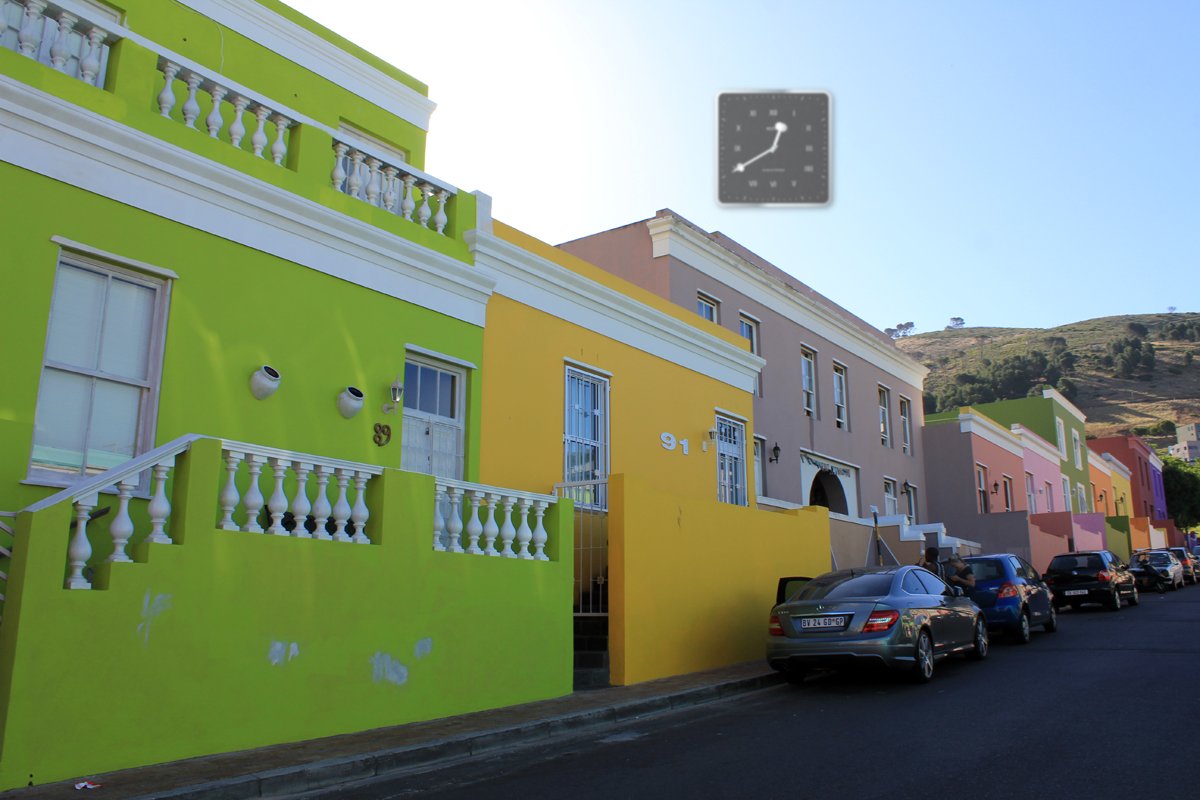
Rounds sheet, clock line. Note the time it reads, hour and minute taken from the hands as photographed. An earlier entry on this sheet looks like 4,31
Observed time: 12,40
